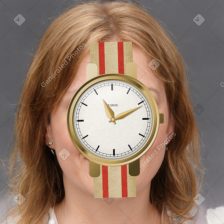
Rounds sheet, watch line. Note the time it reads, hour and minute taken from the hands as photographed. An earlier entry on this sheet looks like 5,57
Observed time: 11,11
